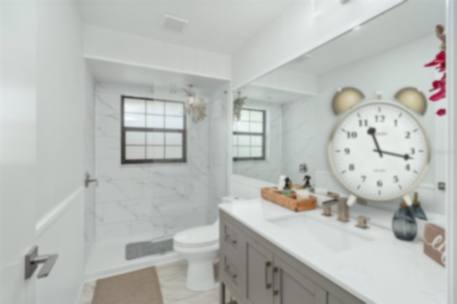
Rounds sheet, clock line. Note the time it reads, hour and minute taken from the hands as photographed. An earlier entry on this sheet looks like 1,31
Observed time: 11,17
